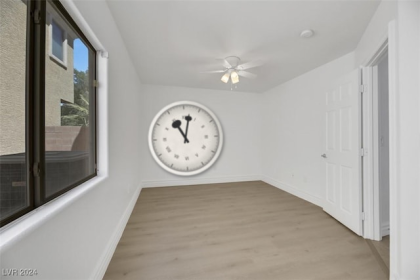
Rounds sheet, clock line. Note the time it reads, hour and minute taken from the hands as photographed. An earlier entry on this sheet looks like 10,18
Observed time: 11,02
